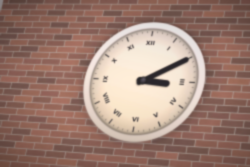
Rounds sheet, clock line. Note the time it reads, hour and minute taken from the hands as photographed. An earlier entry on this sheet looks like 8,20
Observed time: 3,10
